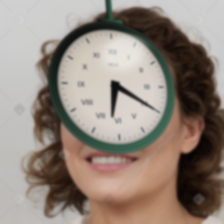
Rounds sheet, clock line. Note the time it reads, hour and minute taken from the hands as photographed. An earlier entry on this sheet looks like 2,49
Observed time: 6,20
